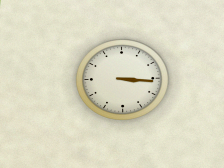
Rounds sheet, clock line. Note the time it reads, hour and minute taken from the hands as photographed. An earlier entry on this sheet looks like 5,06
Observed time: 3,16
